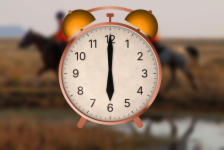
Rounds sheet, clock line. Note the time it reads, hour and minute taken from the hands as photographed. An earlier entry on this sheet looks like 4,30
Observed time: 6,00
